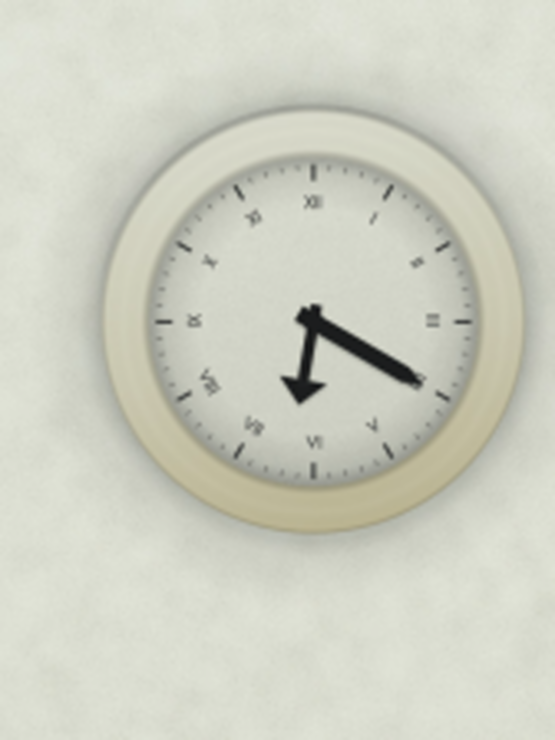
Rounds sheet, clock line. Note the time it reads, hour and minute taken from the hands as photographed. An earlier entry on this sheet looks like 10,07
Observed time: 6,20
